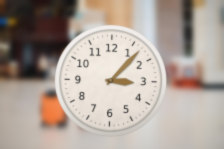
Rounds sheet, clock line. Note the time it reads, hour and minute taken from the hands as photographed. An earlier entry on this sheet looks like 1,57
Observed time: 3,07
